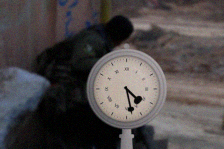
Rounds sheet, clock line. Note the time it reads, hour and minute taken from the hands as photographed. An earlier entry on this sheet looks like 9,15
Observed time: 4,28
